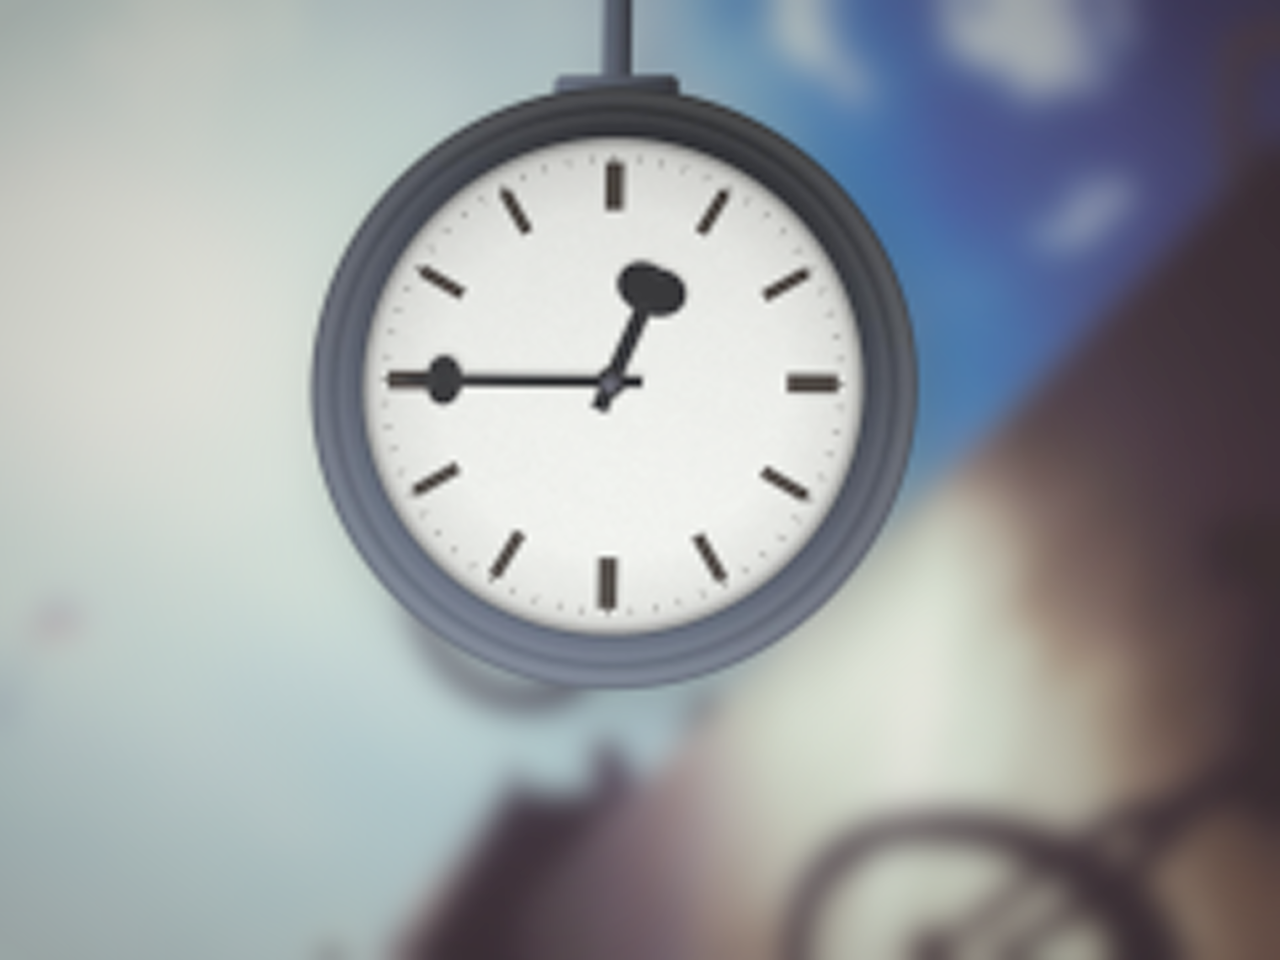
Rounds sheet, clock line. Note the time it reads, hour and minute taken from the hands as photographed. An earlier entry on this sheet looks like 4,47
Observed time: 12,45
